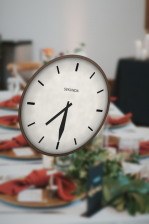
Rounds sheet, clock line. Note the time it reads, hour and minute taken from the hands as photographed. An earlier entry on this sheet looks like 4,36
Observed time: 7,30
